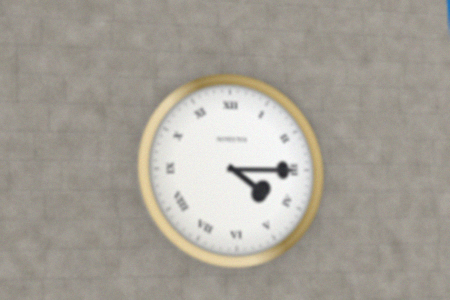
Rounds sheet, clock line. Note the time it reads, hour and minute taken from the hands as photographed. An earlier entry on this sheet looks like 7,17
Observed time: 4,15
